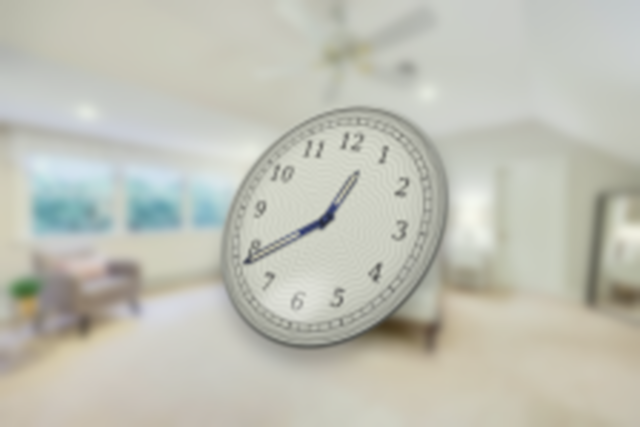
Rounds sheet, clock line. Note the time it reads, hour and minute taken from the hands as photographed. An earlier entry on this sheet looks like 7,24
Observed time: 12,39
